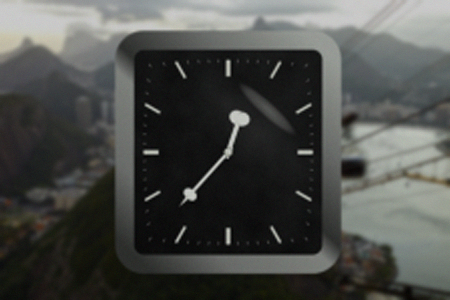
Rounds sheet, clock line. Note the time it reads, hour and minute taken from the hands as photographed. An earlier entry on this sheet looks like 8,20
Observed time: 12,37
